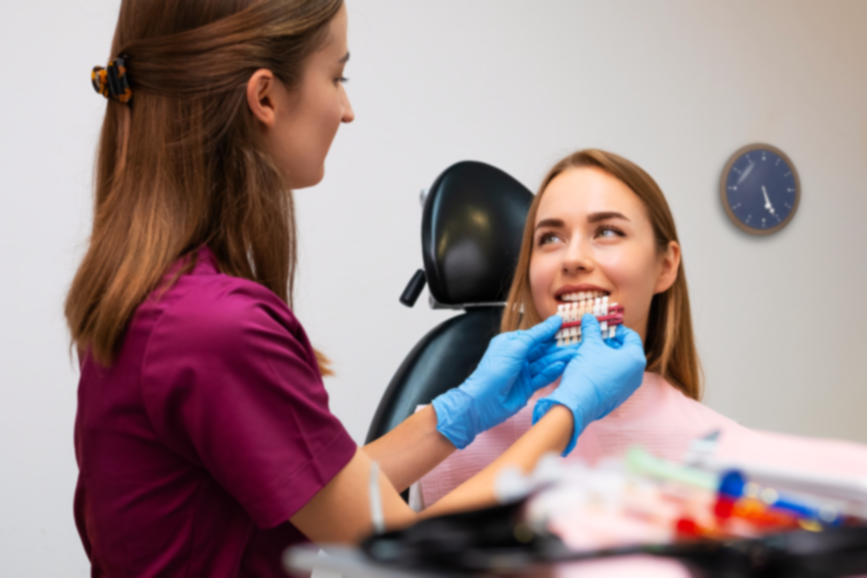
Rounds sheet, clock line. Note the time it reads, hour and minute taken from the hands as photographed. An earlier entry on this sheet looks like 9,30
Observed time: 5,26
